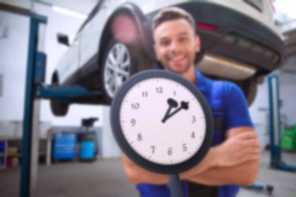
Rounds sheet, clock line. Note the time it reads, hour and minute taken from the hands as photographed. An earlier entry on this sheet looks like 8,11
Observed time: 1,10
